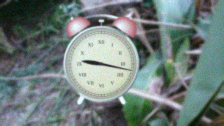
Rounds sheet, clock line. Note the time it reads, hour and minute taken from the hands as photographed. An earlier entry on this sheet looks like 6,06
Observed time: 9,17
